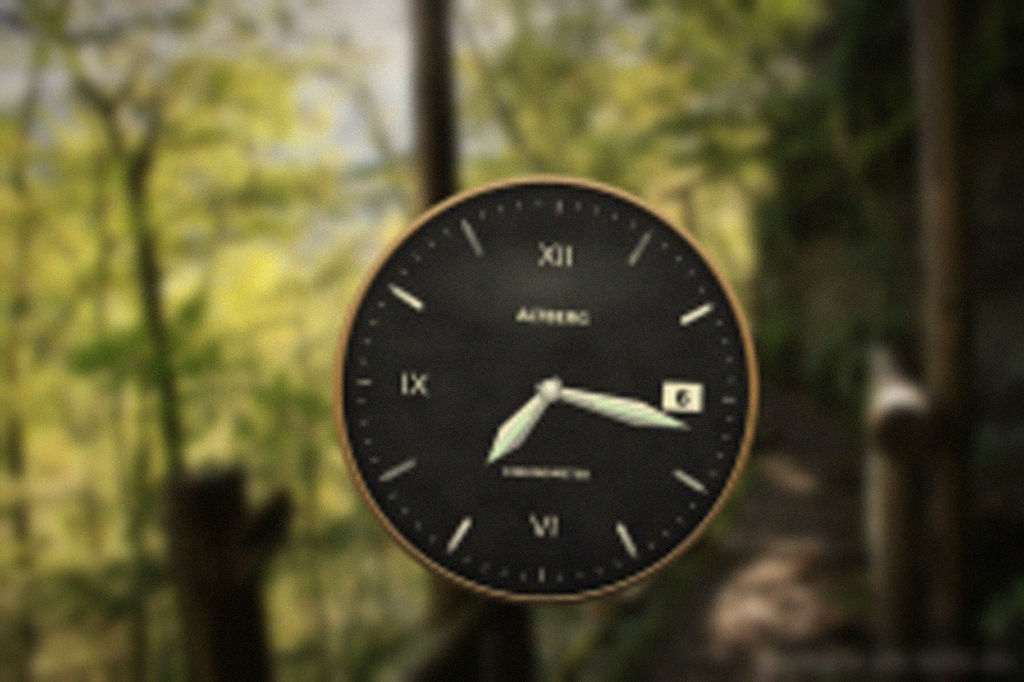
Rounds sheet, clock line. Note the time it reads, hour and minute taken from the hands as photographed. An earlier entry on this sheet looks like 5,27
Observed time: 7,17
